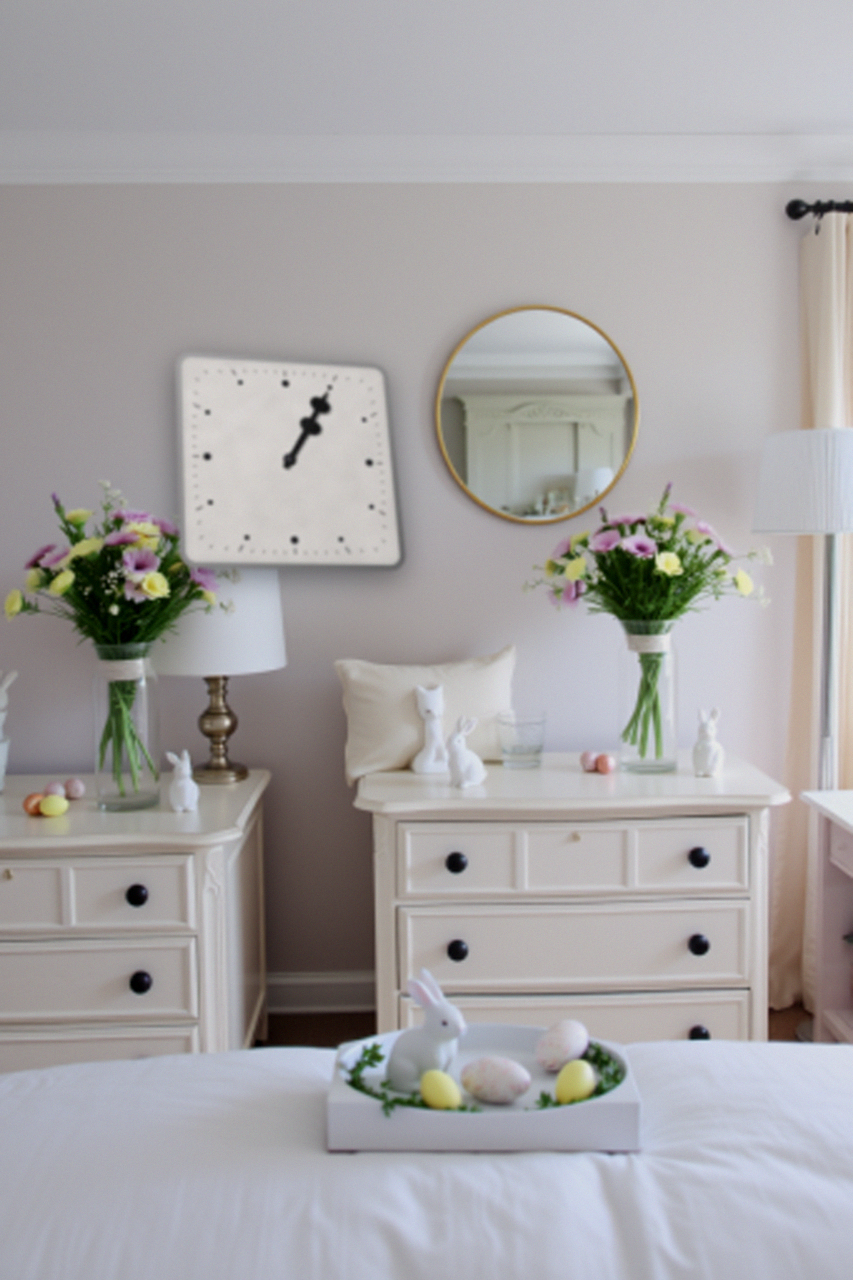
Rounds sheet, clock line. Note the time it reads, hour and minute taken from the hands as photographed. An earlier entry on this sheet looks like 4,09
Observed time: 1,05
